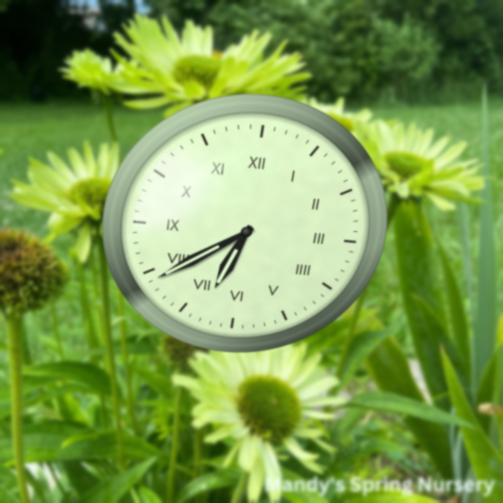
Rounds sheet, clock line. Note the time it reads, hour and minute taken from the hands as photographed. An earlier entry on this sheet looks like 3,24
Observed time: 6,39
